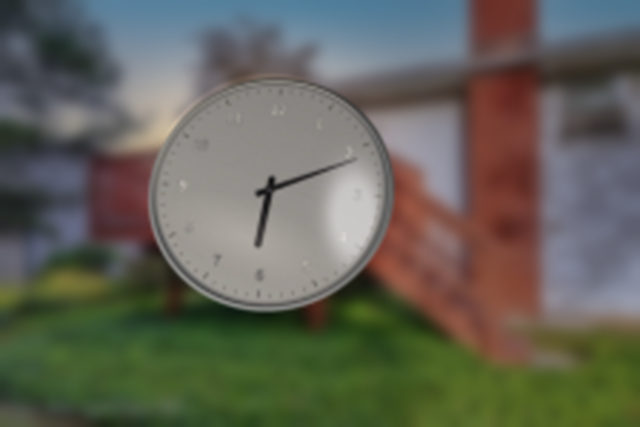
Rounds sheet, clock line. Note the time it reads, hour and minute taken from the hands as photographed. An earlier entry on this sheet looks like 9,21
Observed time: 6,11
